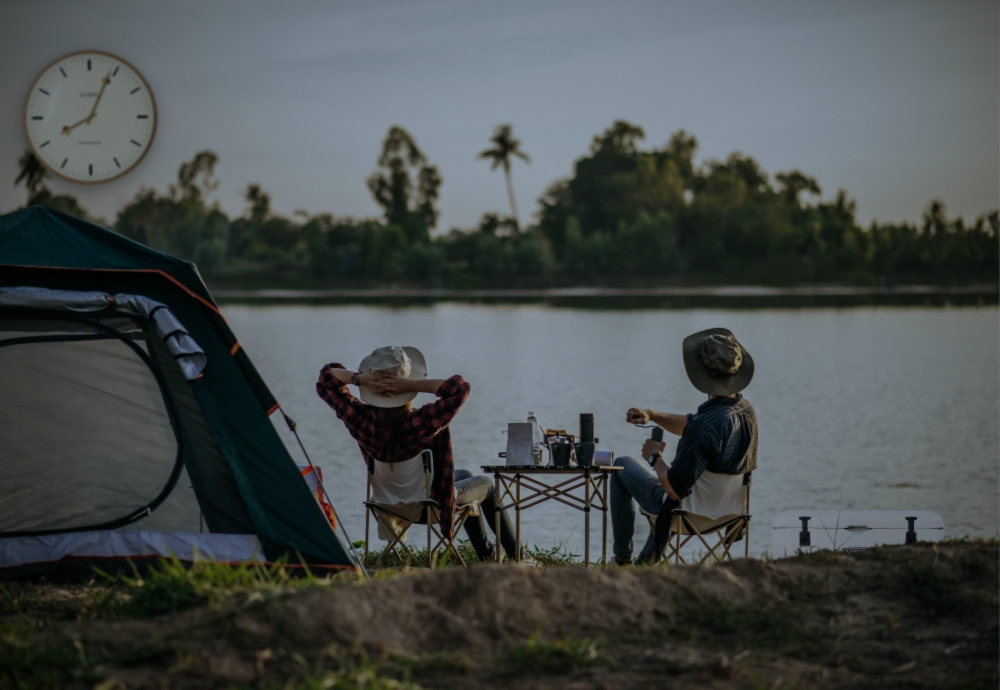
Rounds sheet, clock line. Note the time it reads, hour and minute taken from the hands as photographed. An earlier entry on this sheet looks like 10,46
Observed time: 8,04
